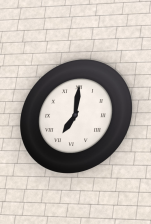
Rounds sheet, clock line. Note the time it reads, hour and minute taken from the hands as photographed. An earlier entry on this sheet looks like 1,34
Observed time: 7,00
